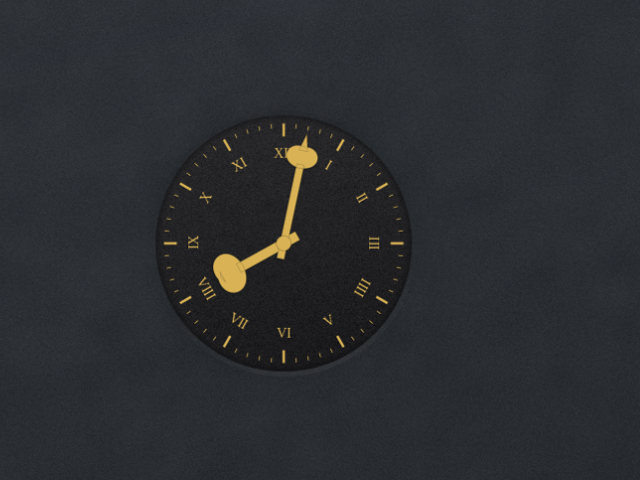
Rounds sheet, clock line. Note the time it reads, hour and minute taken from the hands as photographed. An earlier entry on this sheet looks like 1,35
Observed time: 8,02
